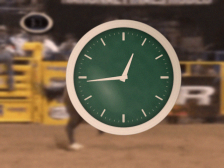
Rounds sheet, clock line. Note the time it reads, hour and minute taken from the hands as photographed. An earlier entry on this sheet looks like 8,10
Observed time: 12,44
